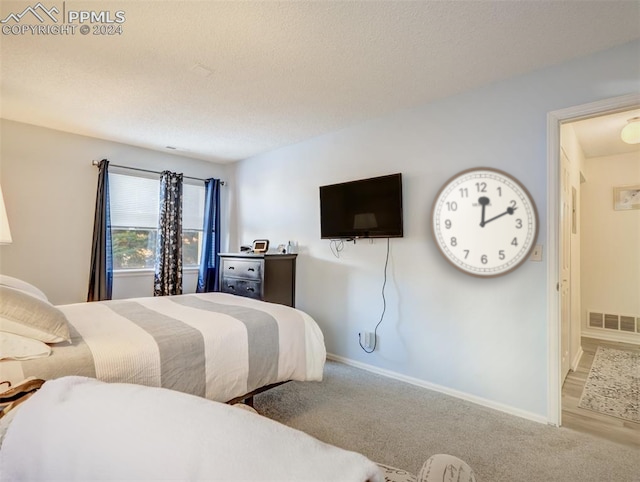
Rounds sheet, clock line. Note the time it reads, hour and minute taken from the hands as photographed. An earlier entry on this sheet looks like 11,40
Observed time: 12,11
